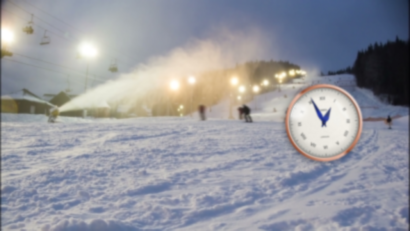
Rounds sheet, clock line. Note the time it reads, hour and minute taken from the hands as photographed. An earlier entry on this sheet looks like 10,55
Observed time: 12,56
